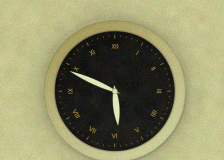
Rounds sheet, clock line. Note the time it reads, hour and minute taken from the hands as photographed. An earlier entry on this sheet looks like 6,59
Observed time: 5,49
